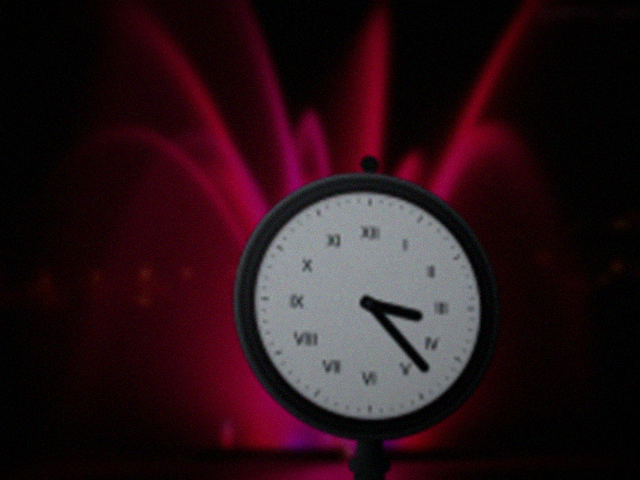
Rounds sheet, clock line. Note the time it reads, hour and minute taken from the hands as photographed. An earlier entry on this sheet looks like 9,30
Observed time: 3,23
